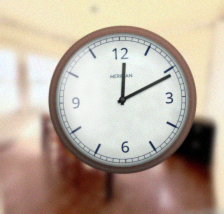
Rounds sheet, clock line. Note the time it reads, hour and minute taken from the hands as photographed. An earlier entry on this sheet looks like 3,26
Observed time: 12,11
